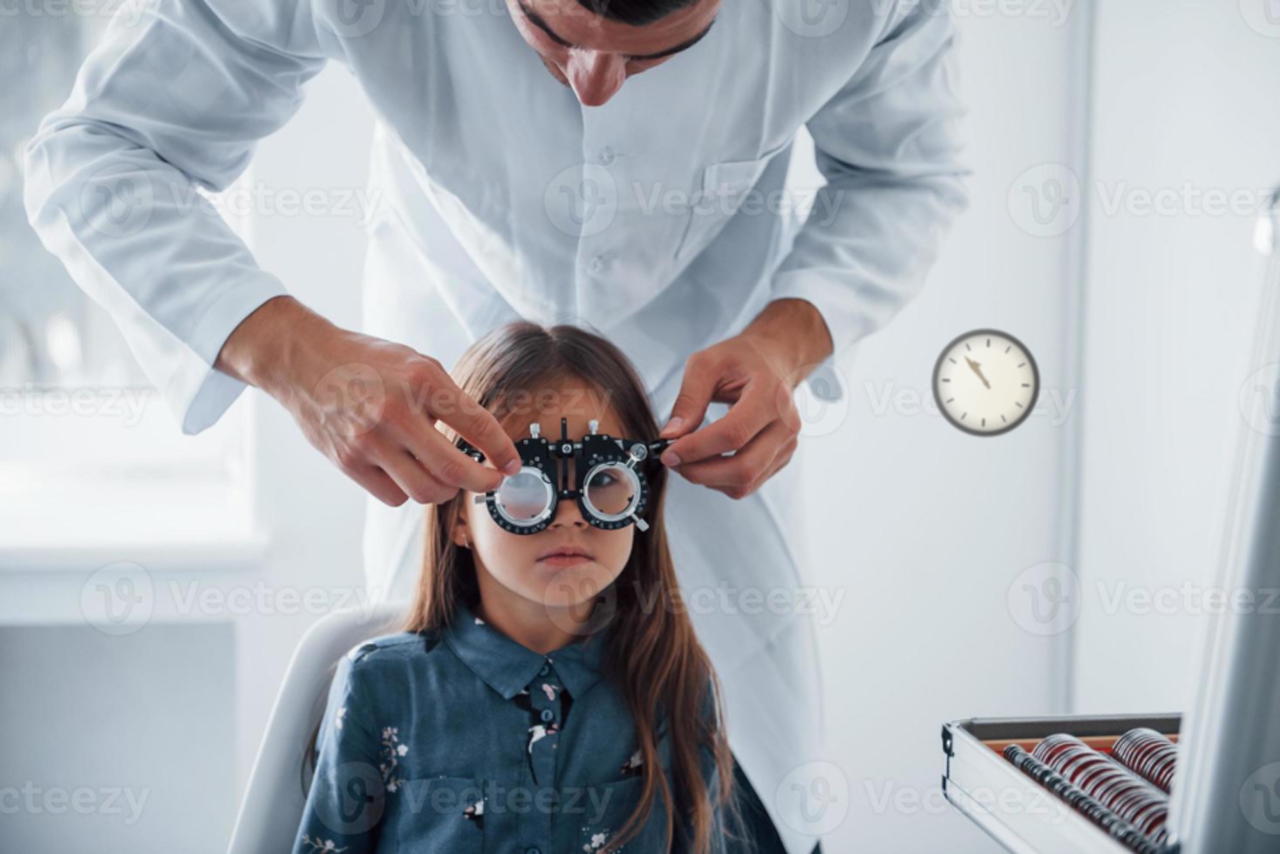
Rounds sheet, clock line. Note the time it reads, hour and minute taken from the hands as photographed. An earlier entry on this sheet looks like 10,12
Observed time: 10,53
